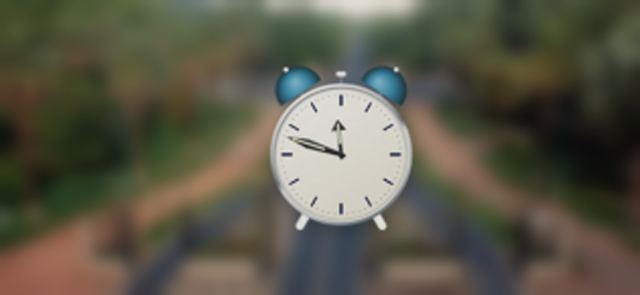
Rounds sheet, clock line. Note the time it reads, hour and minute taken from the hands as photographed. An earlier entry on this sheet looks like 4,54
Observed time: 11,48
